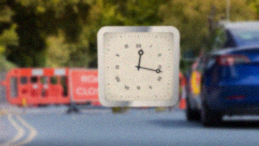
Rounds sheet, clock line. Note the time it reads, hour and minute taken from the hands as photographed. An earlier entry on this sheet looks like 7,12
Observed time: 12,17
